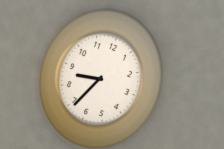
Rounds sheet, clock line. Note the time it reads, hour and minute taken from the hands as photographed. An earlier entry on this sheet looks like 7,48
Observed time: 8,34
